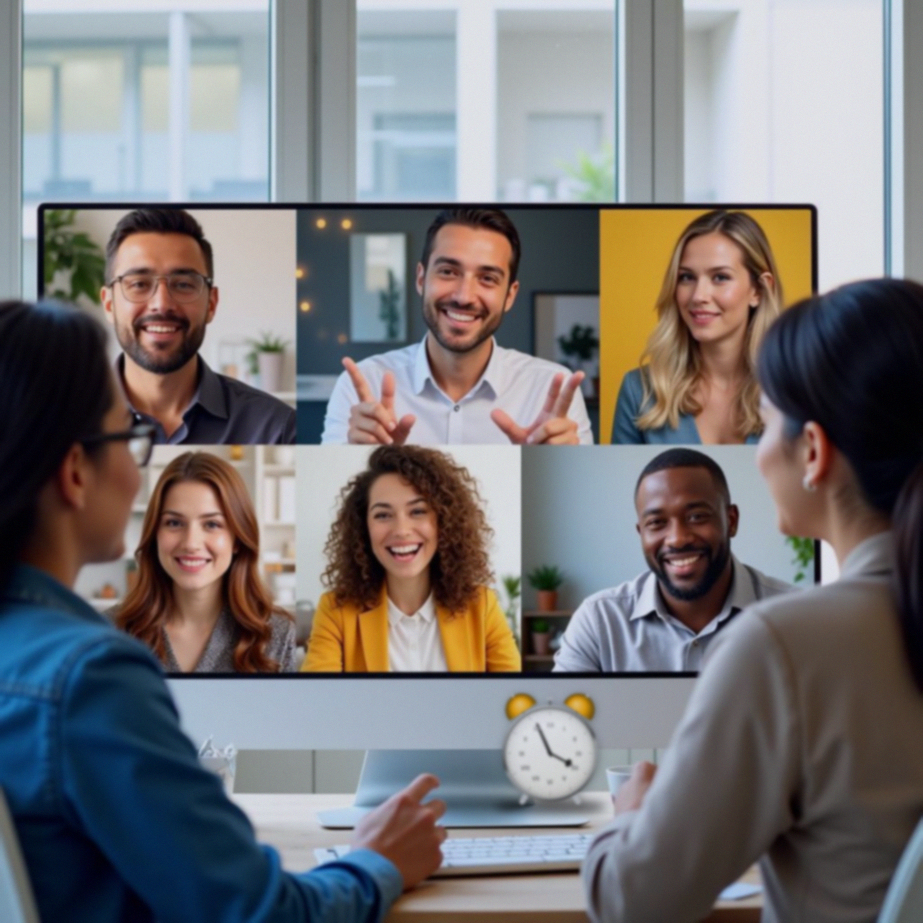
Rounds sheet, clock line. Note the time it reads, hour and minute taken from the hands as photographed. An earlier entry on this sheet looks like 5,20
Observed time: 3,56
